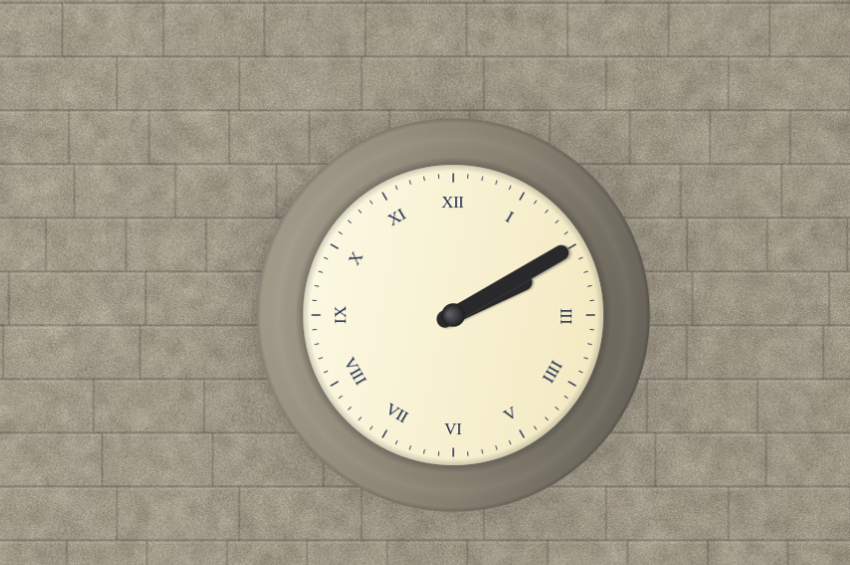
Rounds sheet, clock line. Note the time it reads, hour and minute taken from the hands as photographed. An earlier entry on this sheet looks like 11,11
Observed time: 2,10
